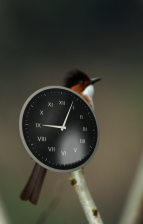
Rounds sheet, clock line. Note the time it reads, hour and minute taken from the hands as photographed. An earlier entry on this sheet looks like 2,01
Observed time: 9,04
